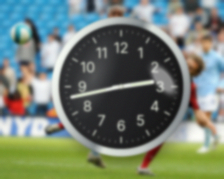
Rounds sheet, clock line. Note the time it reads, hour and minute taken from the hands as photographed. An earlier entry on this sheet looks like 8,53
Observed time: 2,43
